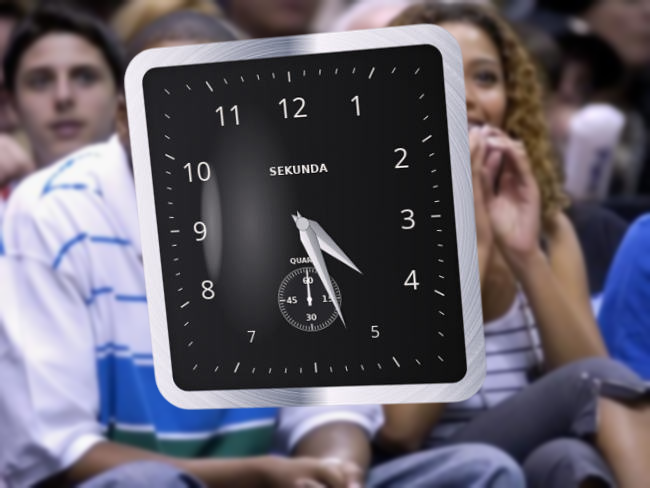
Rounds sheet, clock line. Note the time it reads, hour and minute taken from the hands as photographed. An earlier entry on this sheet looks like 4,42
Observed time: 4,27
